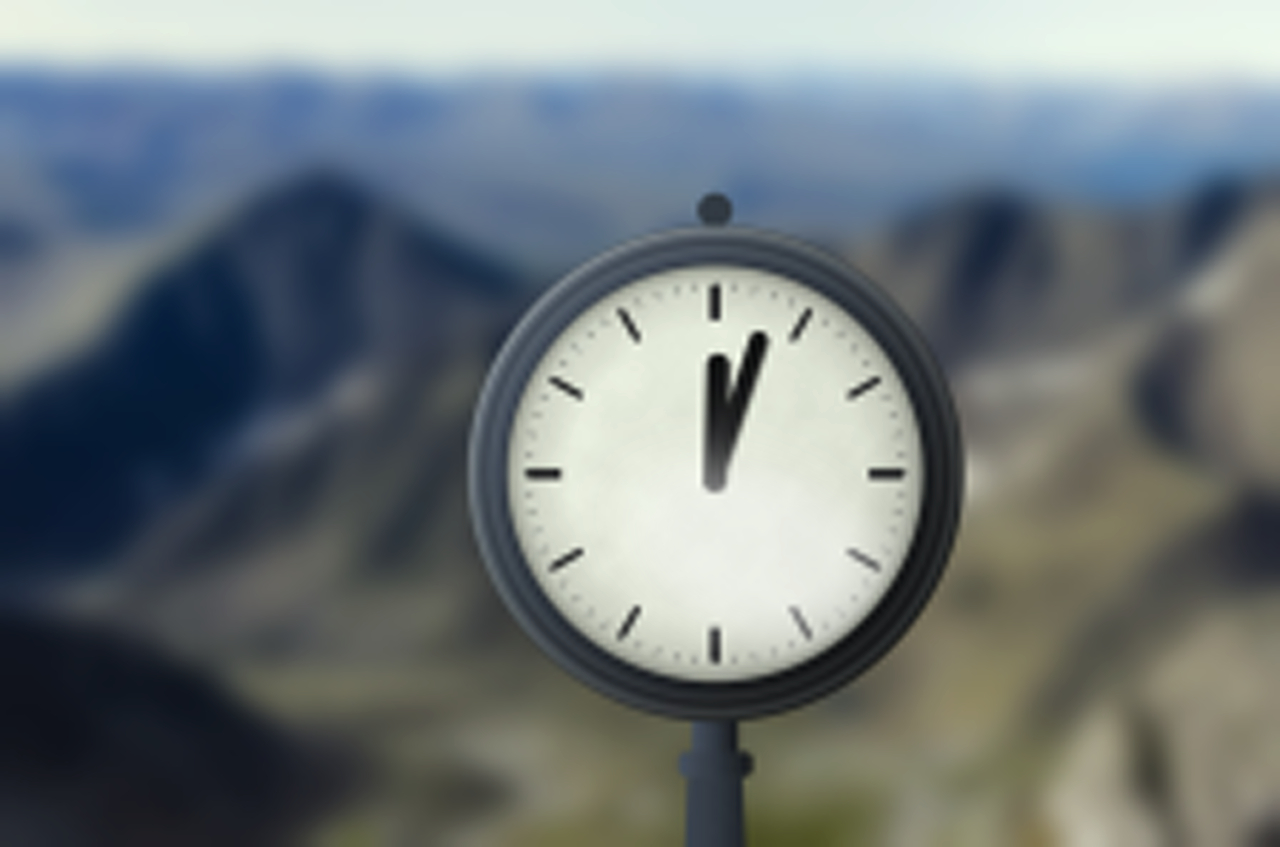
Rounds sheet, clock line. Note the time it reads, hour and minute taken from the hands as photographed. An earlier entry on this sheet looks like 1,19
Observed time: 12,03
